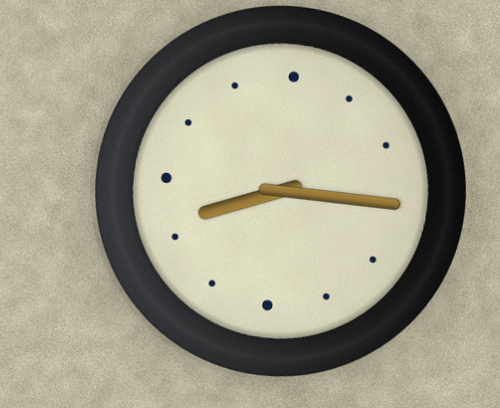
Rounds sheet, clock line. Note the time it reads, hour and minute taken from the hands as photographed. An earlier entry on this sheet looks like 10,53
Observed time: 8,15
